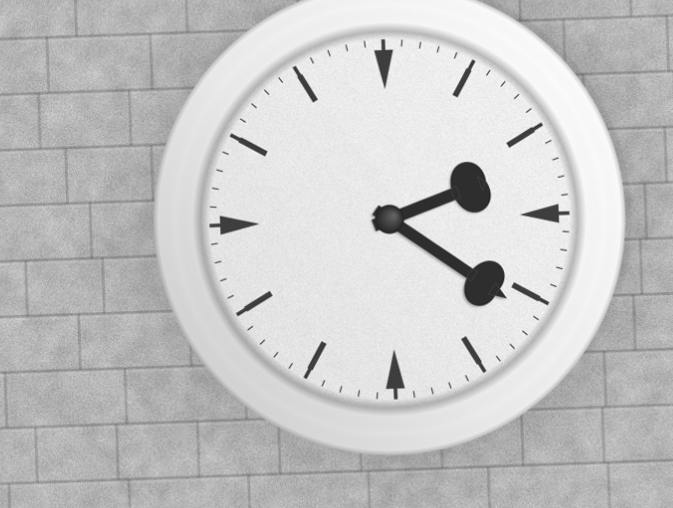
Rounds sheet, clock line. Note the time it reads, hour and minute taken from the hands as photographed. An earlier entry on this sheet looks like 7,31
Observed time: 2,21
